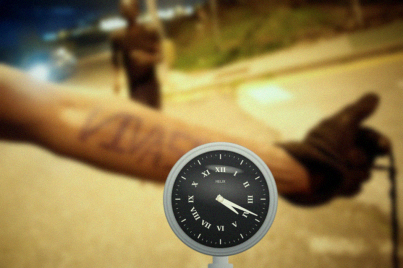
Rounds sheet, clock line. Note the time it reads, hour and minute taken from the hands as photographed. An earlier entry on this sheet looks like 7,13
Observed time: 4,19
